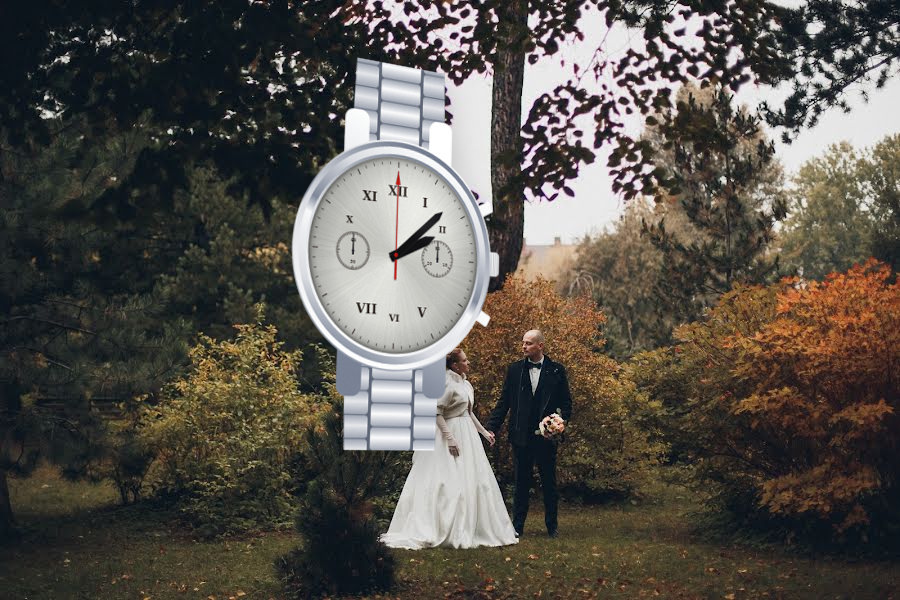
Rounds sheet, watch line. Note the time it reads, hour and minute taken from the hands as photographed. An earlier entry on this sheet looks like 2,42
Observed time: 2,08
